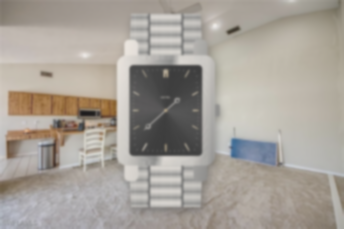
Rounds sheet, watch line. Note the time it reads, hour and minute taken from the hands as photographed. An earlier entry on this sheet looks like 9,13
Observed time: 1,38
